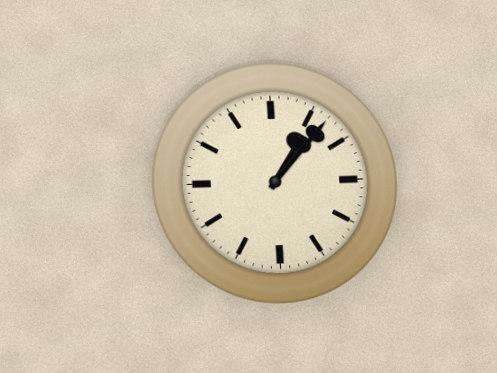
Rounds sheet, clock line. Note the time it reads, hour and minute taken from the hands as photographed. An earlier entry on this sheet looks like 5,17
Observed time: 1,07
